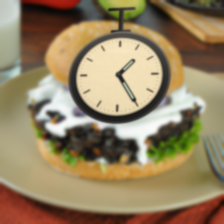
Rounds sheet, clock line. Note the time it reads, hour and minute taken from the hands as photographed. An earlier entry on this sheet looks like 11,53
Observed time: 1,25
